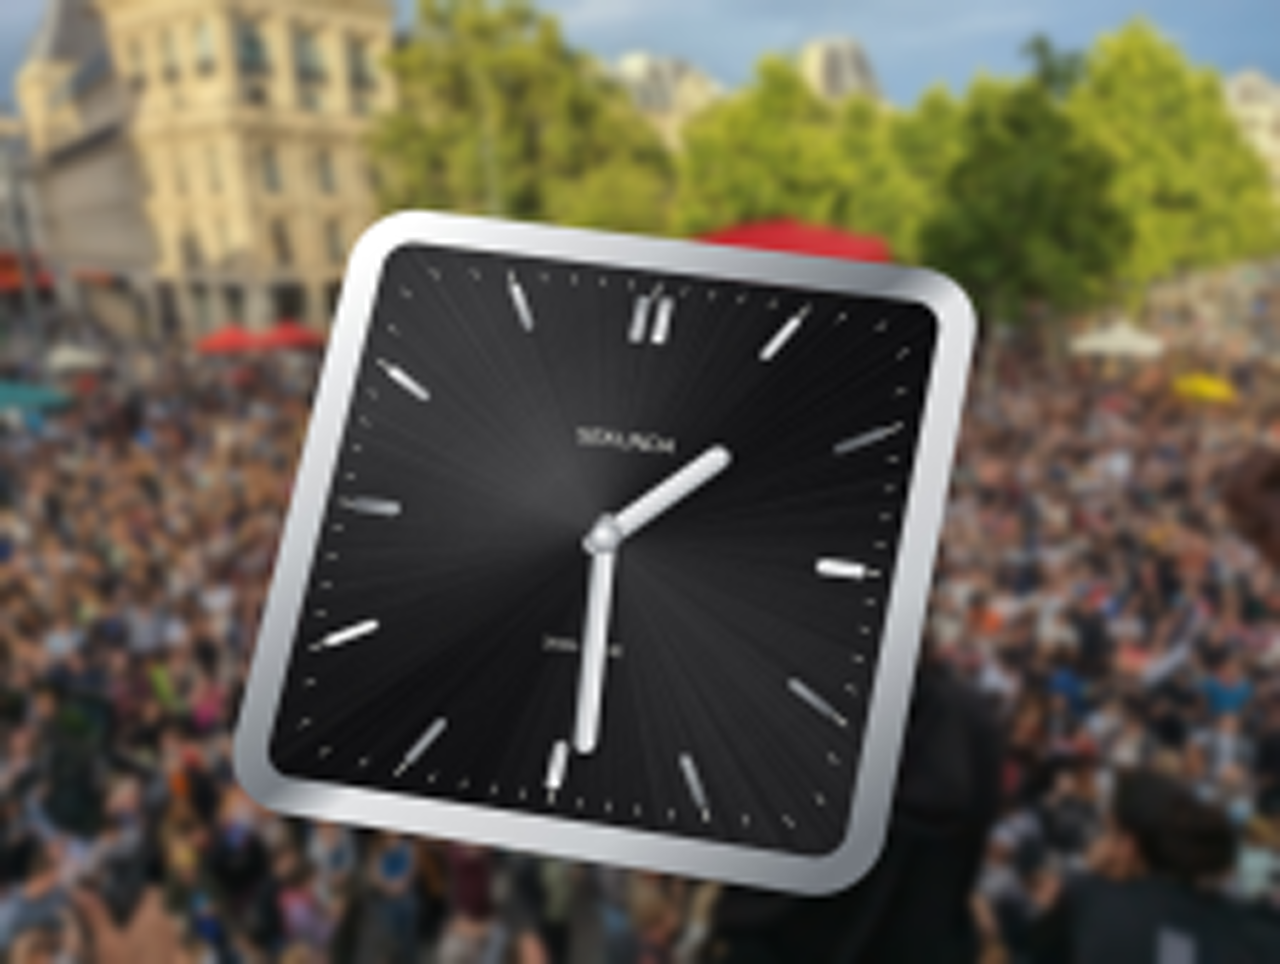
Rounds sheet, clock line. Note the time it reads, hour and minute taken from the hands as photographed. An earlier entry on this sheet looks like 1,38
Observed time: 1,29
